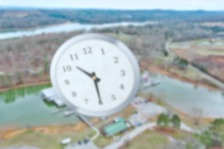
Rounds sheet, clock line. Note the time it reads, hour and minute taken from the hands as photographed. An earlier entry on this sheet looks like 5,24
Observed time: 10,30
